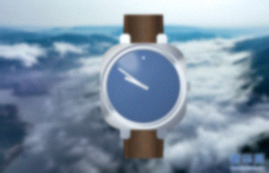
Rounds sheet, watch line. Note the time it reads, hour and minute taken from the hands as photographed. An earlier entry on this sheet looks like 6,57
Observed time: 9,51
